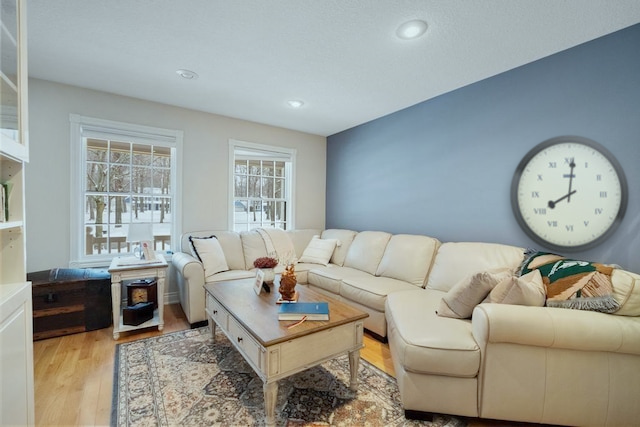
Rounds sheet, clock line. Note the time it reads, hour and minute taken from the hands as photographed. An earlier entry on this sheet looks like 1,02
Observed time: 8,01
